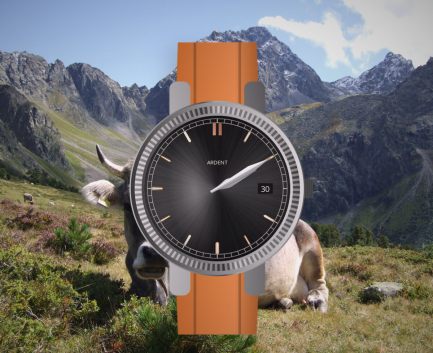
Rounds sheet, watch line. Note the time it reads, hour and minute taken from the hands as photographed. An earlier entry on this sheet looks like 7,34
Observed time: 2,10
